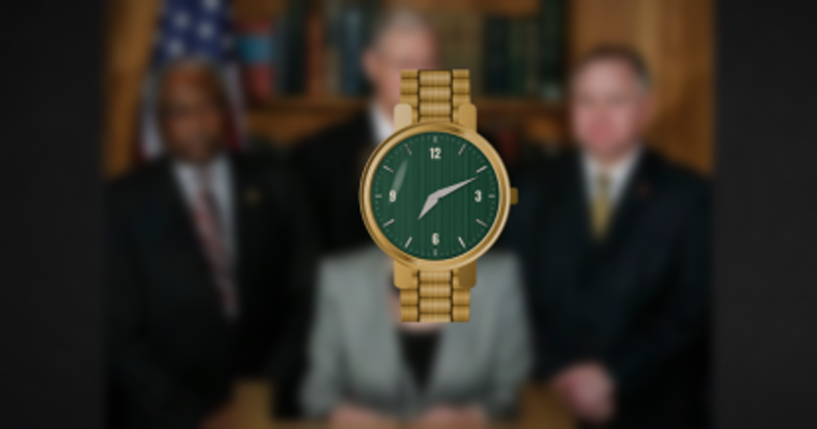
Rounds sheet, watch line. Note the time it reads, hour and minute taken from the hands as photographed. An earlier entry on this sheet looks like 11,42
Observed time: 7,11
